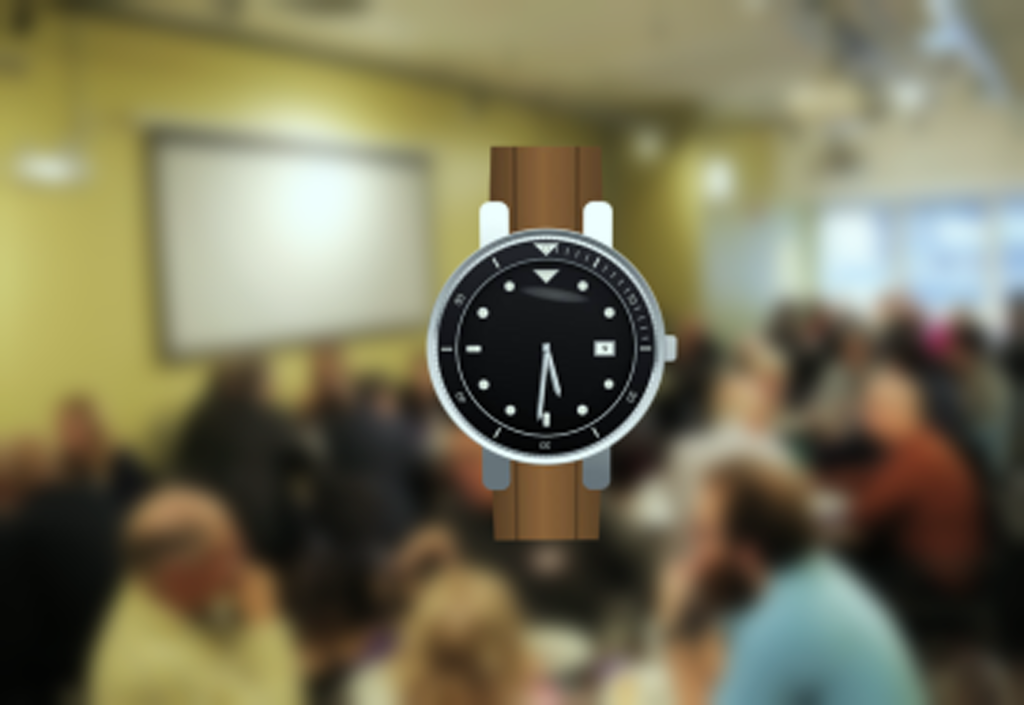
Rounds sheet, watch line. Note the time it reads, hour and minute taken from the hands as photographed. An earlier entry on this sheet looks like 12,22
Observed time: 5,31
